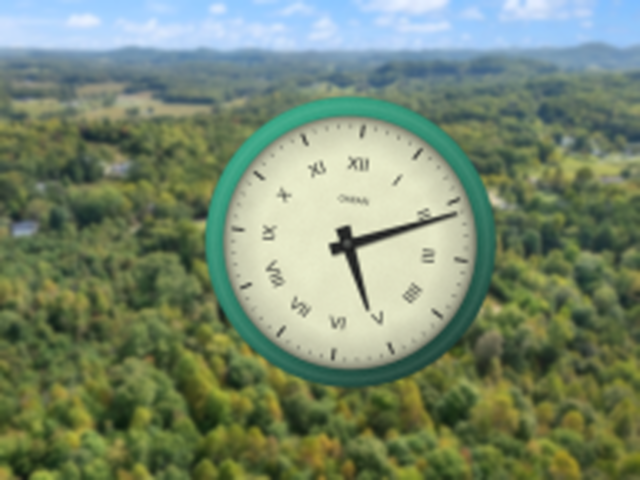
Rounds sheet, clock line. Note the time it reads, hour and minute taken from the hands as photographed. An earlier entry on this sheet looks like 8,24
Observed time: 5,11
